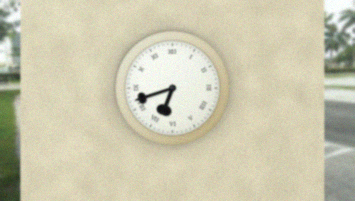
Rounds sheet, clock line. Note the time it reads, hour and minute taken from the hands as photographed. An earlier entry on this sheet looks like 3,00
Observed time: 6,42
